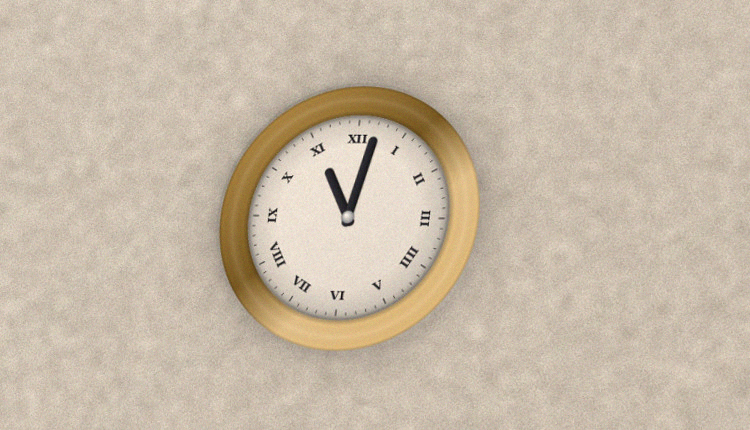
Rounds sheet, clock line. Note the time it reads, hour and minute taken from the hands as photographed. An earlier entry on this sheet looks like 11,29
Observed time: 11,02
